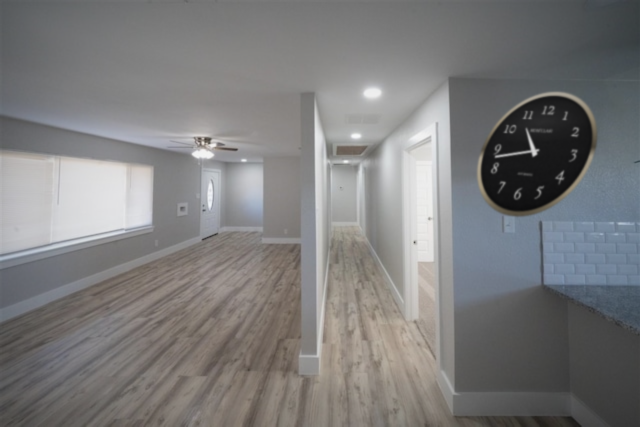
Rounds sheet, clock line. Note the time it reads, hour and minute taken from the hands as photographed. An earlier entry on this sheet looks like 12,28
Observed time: 10,43
